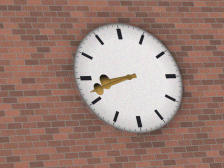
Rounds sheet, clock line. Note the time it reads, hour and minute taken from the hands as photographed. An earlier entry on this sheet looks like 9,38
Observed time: 8,42
